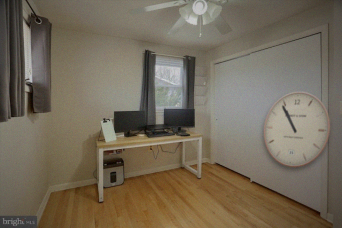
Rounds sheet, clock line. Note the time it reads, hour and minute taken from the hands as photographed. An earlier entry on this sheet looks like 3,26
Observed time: 10,54
